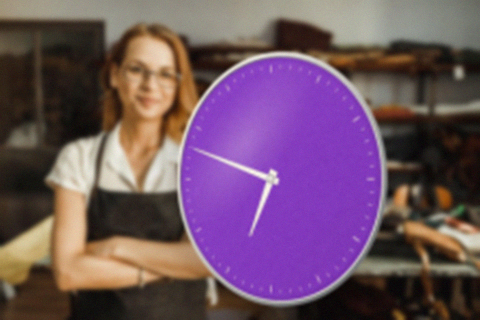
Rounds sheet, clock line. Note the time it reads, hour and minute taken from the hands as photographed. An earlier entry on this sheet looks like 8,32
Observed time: 6,48
